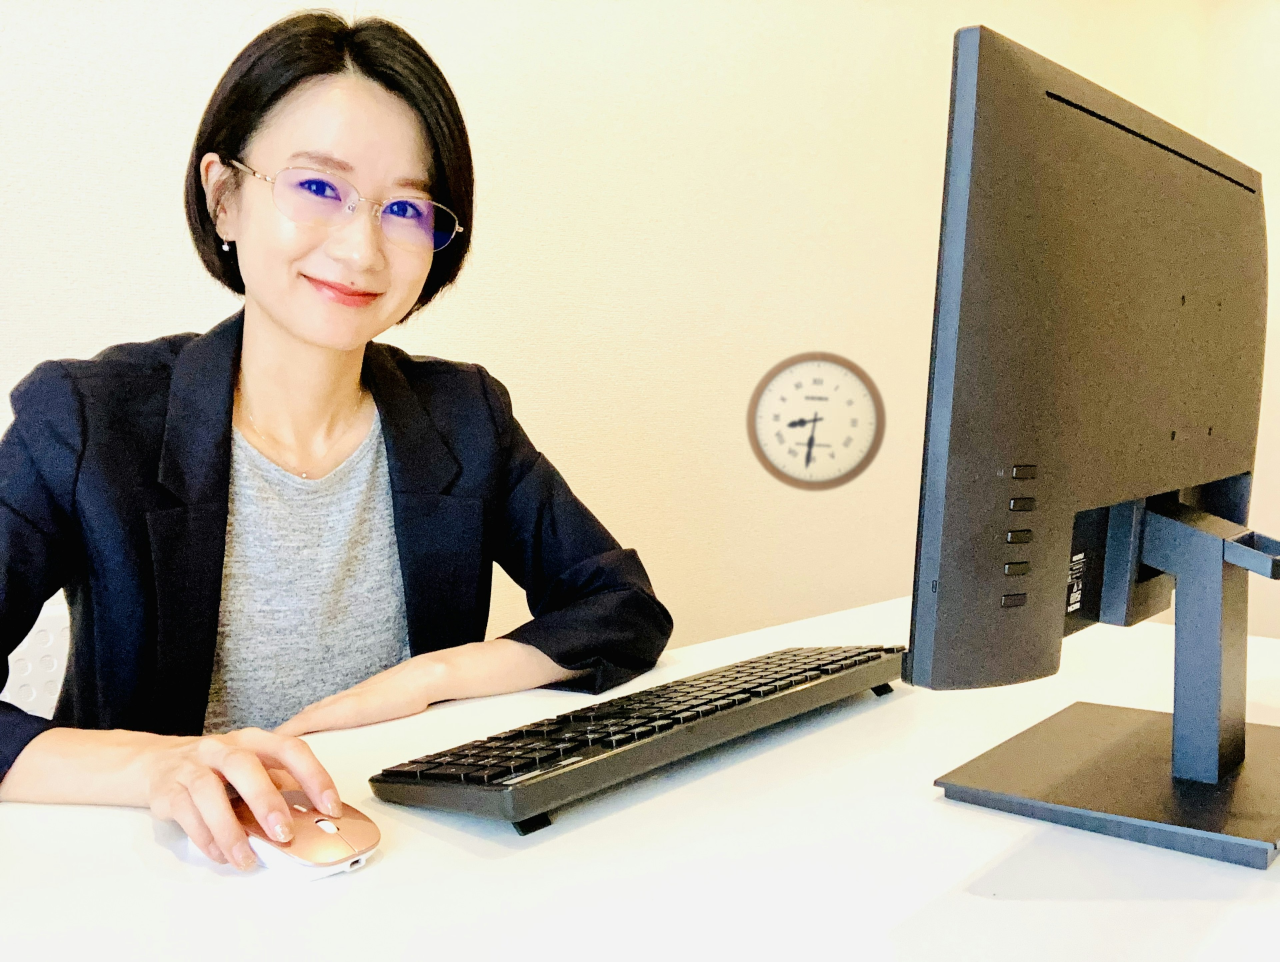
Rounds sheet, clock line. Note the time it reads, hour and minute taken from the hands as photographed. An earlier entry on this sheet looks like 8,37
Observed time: 8,31
